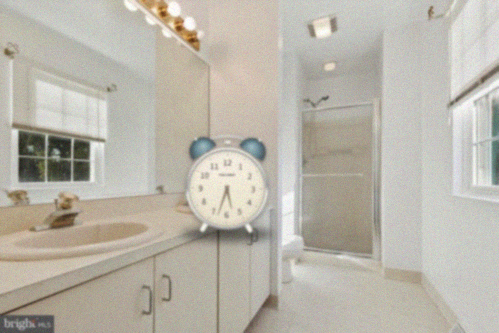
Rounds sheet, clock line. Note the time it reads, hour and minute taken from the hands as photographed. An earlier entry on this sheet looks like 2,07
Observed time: 5,33
